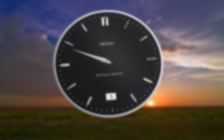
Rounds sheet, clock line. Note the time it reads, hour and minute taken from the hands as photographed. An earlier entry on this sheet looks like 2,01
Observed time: 9,49
